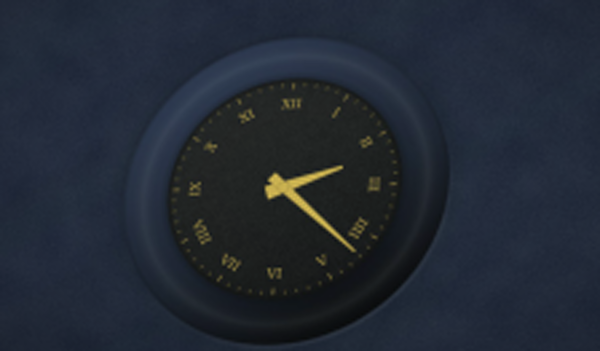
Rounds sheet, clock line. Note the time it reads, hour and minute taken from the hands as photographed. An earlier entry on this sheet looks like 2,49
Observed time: 2,22
